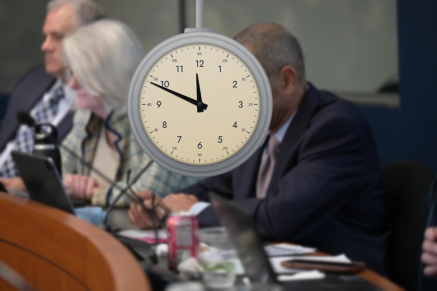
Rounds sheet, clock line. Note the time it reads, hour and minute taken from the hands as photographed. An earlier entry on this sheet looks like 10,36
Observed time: 11,49
